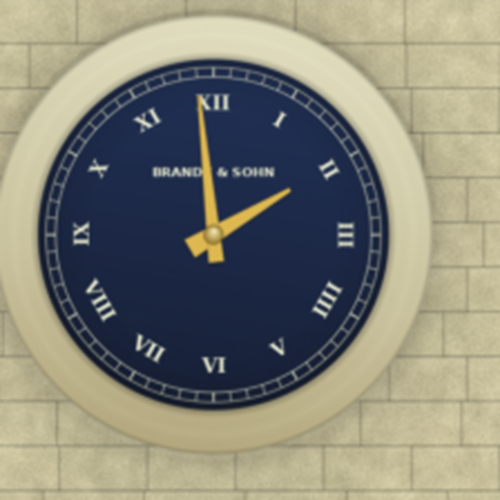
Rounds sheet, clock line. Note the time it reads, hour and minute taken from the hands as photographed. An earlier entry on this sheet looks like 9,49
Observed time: 1,59
